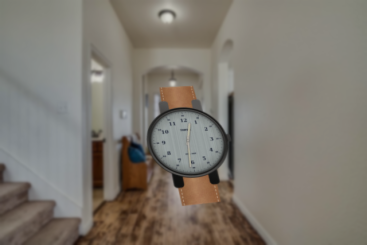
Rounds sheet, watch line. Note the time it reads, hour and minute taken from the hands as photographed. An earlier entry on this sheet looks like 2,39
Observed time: 12,31
